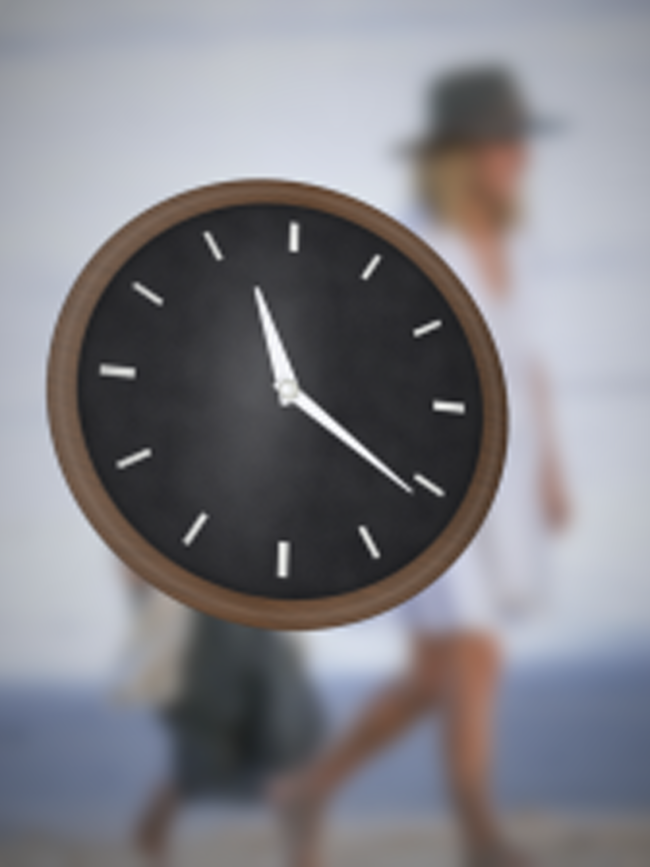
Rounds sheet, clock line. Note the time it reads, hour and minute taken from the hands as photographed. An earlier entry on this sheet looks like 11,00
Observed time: 11,21
